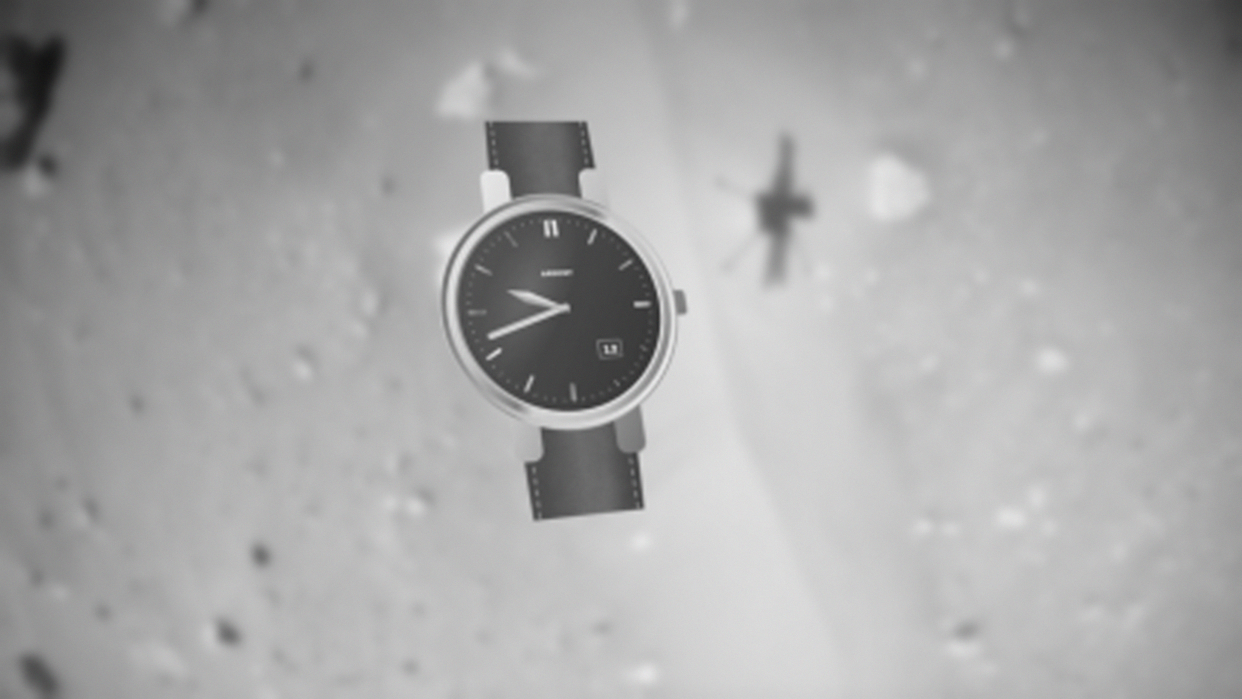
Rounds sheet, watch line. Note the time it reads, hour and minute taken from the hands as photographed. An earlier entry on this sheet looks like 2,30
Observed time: 9,42
